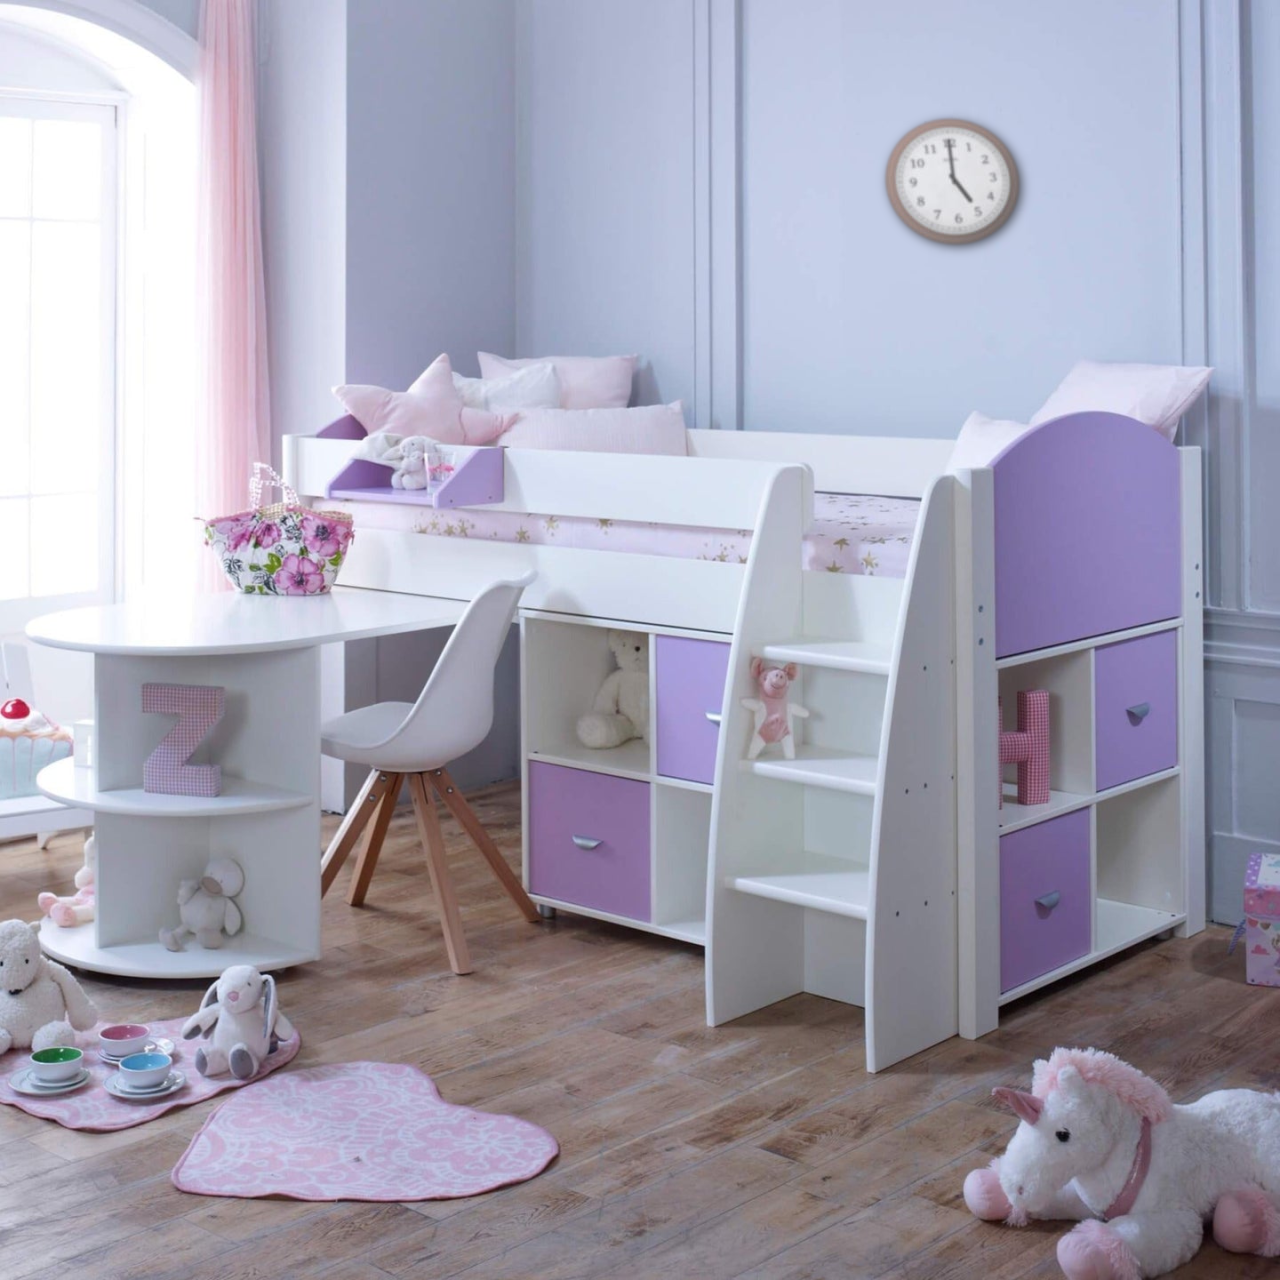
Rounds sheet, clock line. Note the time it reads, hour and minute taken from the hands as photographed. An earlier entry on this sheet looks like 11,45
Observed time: 5,00
